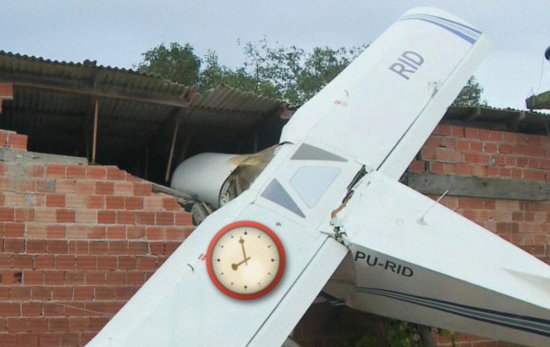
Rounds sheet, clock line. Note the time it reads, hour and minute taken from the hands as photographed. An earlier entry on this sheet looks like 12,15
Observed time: 7,58
